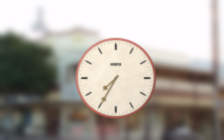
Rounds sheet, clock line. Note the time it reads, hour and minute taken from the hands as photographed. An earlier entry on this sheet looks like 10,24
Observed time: 7,35
